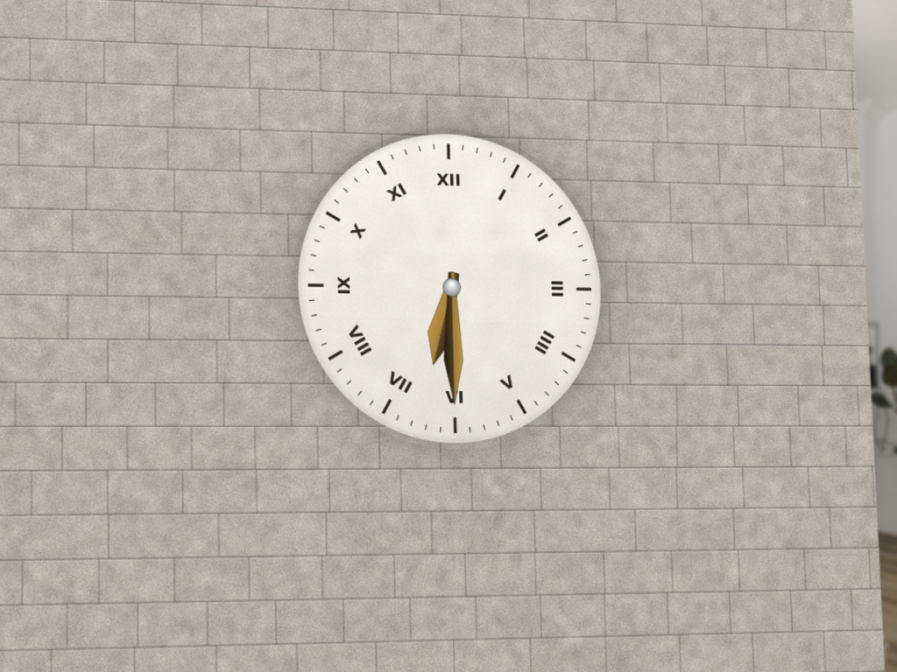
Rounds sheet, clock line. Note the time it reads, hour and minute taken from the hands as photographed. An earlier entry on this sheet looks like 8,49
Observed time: 6,30
